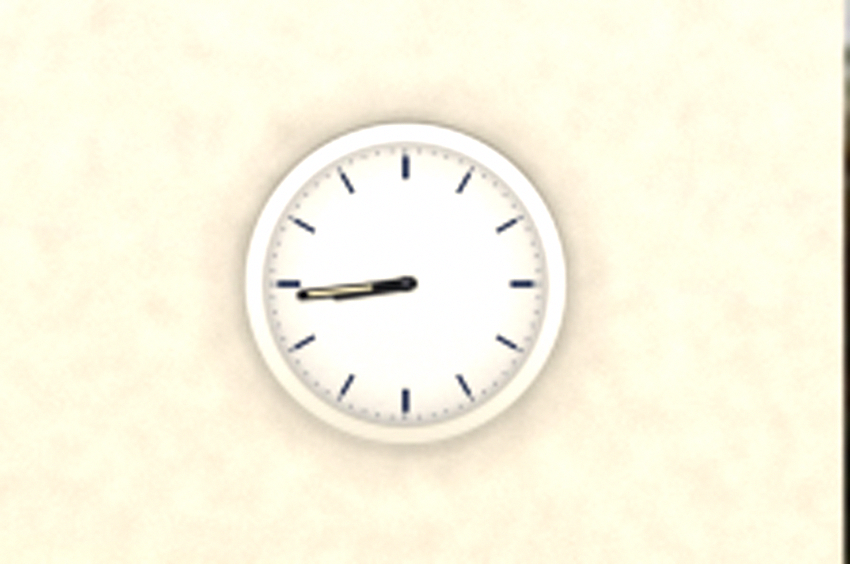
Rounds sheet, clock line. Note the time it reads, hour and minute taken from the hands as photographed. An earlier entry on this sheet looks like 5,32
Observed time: 8,44
